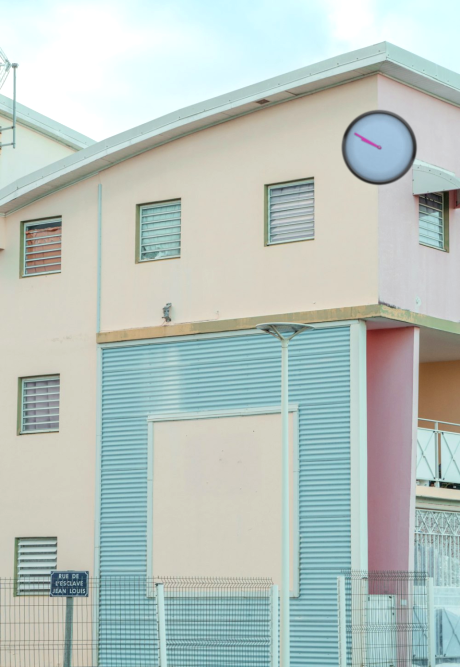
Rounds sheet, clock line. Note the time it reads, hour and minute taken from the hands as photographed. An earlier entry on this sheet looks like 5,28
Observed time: 9,50
